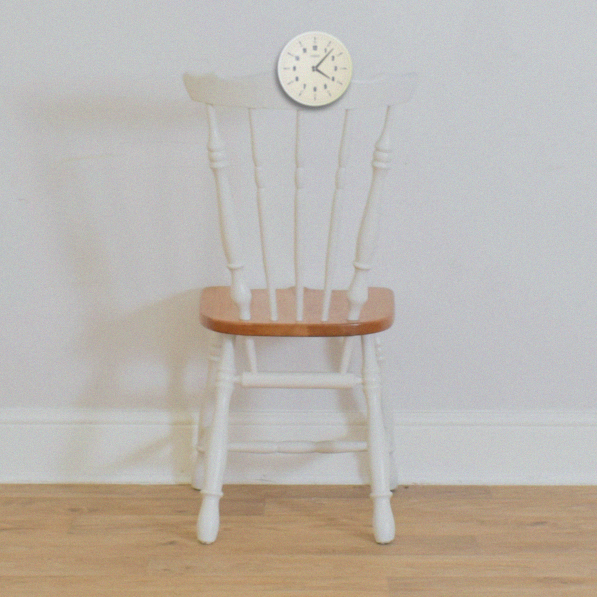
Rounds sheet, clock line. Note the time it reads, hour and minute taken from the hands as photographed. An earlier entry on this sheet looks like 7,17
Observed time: 4,07
